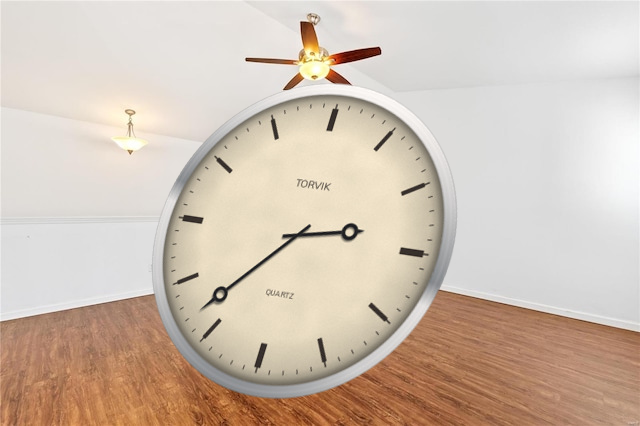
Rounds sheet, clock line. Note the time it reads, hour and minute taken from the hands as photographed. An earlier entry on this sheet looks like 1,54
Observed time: 2,37
